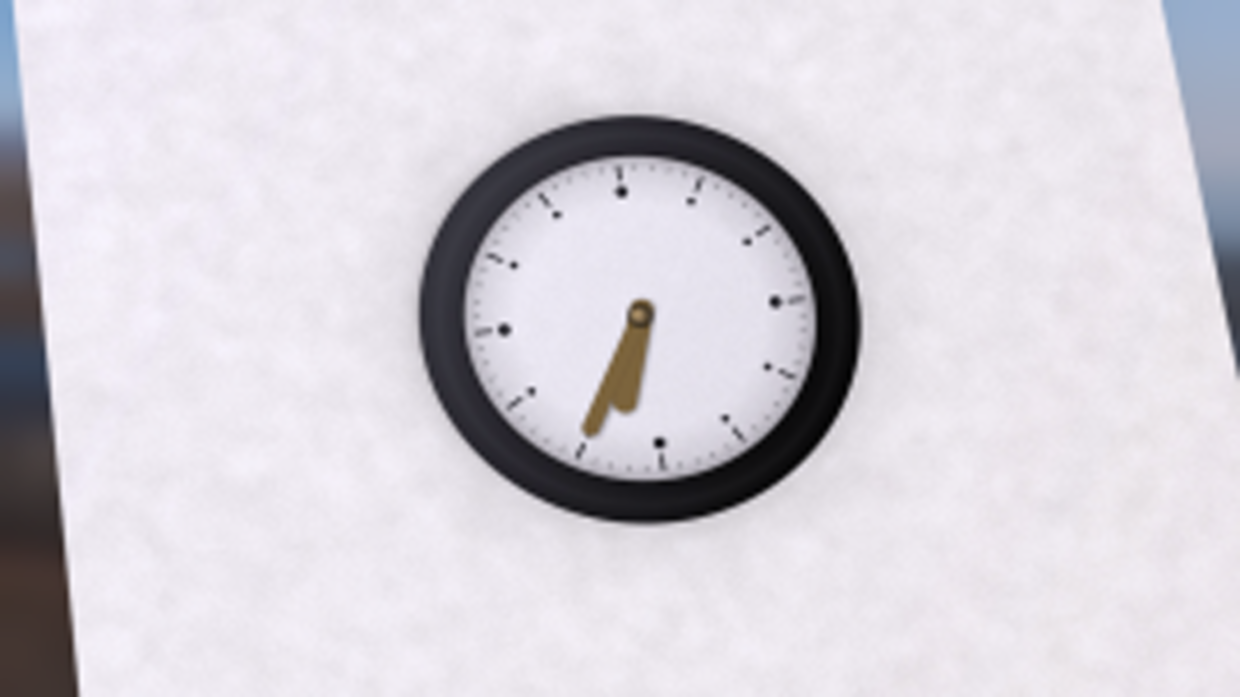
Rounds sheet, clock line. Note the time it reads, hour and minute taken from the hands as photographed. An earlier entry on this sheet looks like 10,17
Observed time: 6,35
